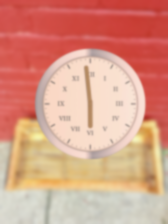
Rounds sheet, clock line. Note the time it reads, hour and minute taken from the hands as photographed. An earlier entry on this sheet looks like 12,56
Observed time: 5,59
